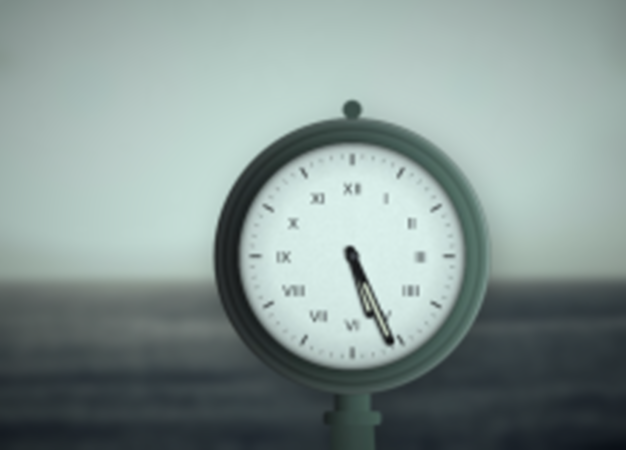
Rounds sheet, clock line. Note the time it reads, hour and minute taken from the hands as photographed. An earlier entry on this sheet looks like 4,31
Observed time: 5,26
